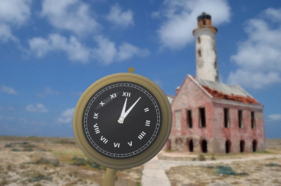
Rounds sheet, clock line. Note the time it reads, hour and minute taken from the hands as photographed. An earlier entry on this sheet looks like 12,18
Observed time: 12,05
